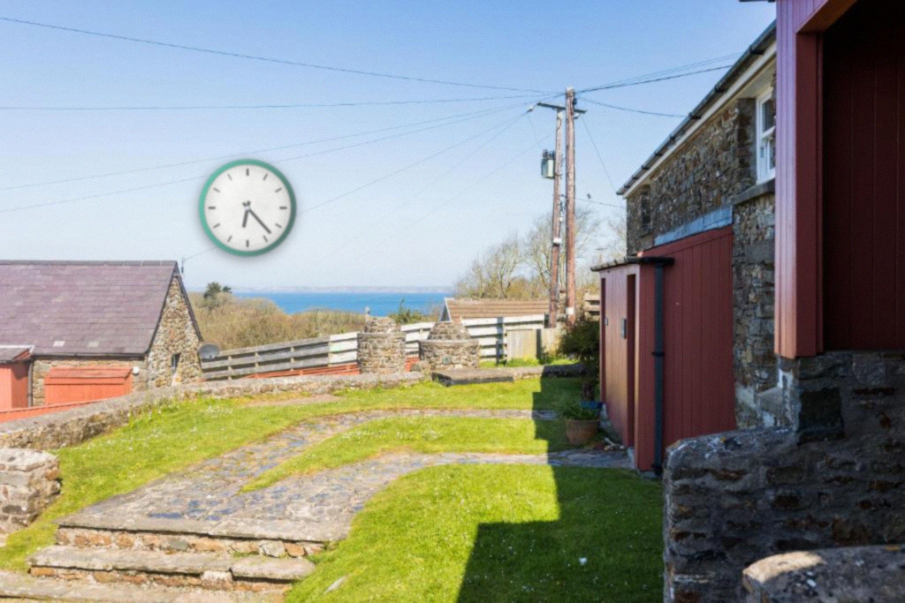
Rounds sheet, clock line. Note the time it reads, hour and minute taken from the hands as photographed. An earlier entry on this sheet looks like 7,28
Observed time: 6,23
